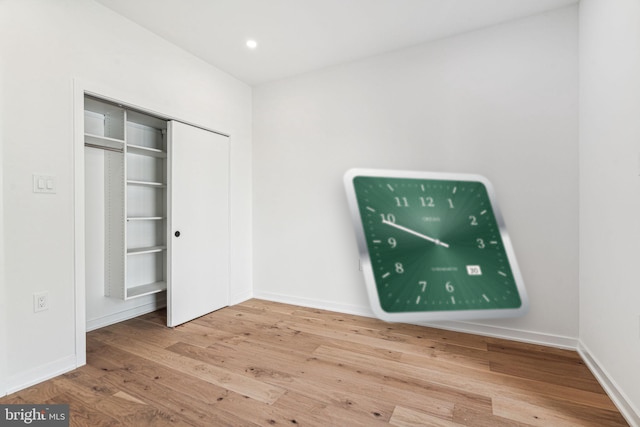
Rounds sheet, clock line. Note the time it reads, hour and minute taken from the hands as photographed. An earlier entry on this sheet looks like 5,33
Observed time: 9,49
